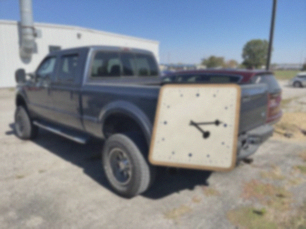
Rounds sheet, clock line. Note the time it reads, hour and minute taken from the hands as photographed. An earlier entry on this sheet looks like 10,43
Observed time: 4,14
